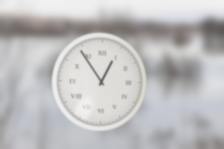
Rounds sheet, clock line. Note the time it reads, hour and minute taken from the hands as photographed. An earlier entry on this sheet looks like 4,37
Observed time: 12,54
